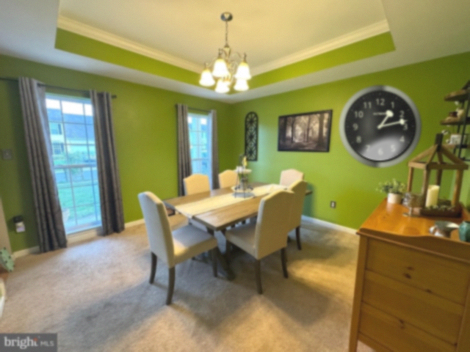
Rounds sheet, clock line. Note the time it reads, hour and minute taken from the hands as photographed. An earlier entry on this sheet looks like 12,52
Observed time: 1,13
